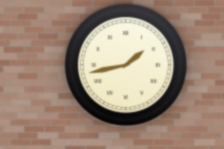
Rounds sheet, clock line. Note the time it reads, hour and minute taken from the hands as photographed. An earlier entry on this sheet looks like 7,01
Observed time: 1,43
